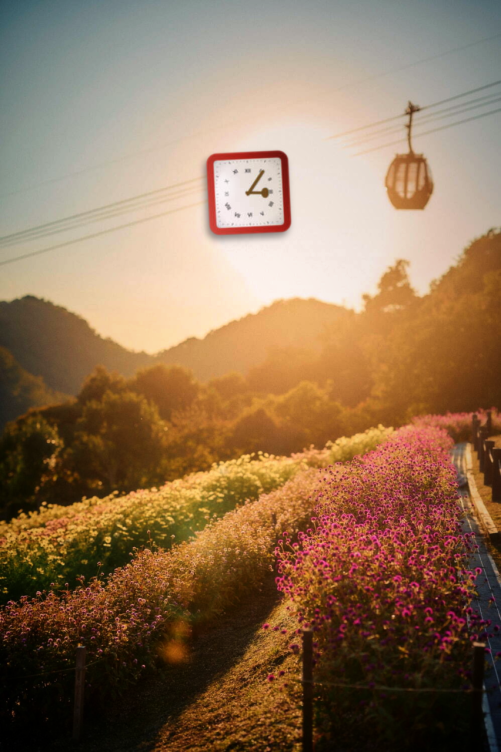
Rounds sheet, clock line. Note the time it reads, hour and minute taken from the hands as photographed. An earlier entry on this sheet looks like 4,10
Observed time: 3,06
